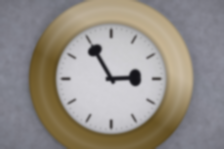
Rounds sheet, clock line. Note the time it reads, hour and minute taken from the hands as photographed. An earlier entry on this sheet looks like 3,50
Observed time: 2,55
